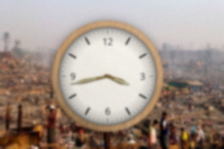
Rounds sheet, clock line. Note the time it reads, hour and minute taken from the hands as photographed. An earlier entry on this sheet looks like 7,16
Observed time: 3,43
